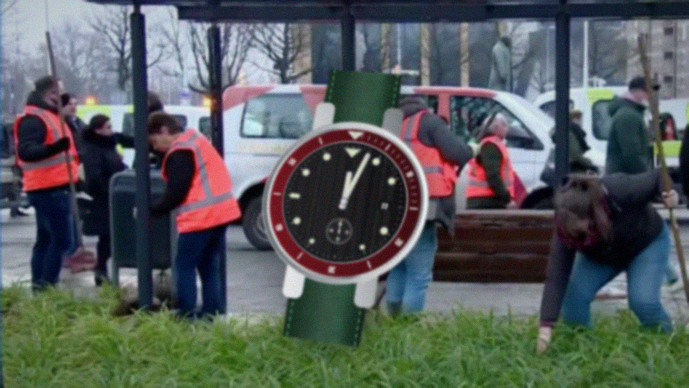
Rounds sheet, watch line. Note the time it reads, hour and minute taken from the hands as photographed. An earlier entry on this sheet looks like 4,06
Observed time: 12,03
